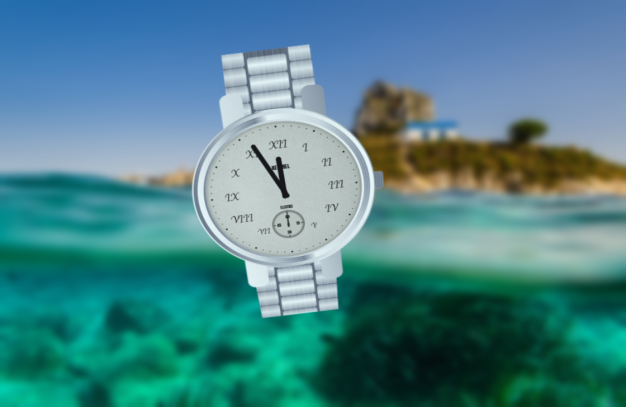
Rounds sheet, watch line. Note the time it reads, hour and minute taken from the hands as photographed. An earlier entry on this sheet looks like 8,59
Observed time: 11,56
